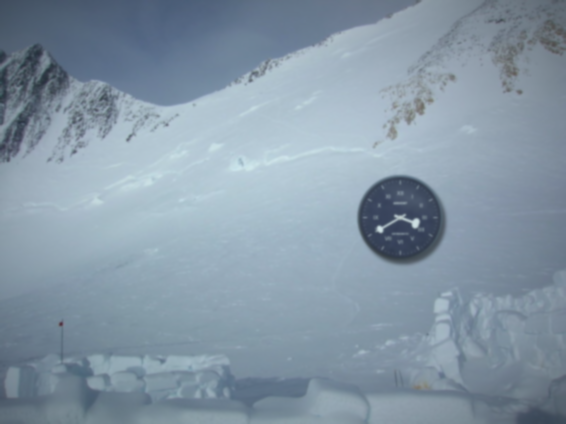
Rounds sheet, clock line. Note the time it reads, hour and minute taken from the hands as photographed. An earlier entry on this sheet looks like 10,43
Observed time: 3,40
